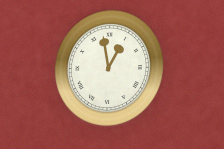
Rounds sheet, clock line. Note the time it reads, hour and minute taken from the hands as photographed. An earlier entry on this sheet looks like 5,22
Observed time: 12,58
